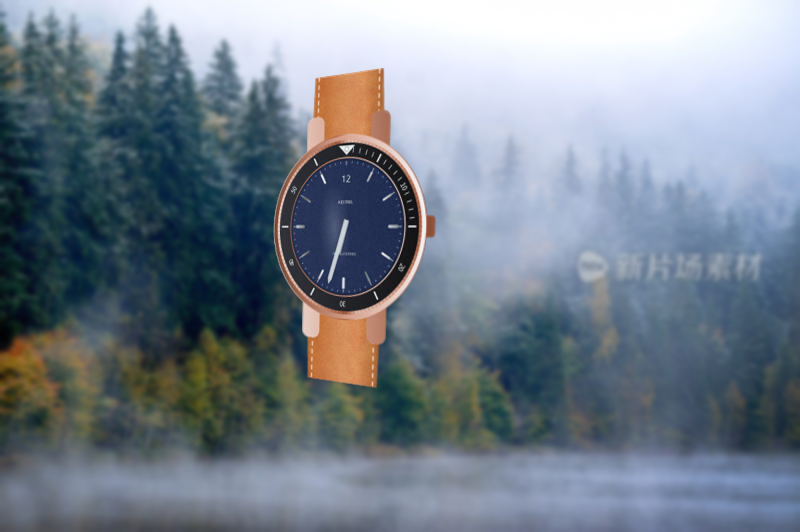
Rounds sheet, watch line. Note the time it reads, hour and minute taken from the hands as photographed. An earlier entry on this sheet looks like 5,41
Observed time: 6,33
